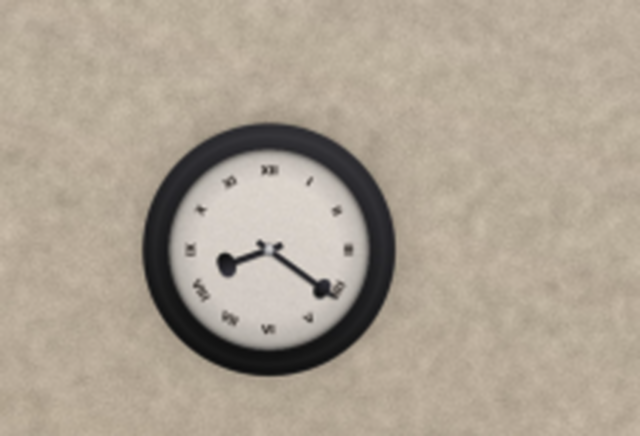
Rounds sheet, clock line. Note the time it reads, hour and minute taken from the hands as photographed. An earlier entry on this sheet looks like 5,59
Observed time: 8,21
